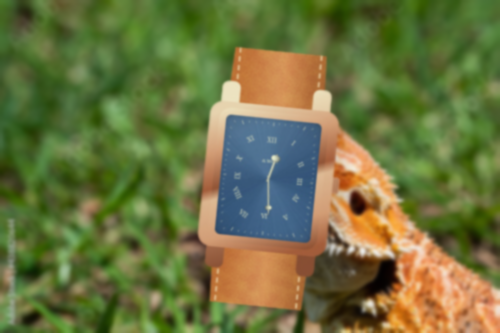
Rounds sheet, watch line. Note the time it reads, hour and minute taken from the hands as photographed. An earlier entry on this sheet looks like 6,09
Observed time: 12,29
